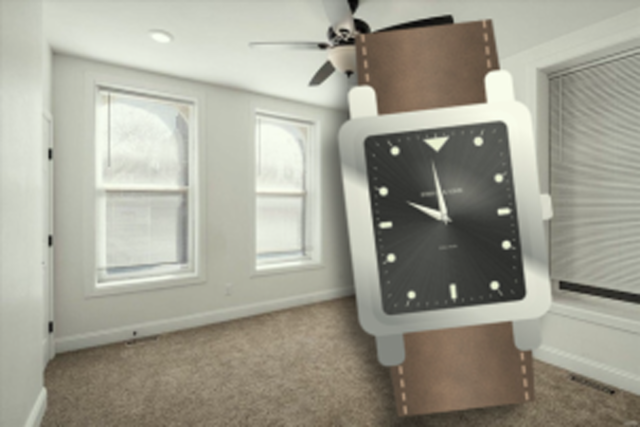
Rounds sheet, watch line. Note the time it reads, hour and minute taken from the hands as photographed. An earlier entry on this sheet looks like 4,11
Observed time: 9,59
